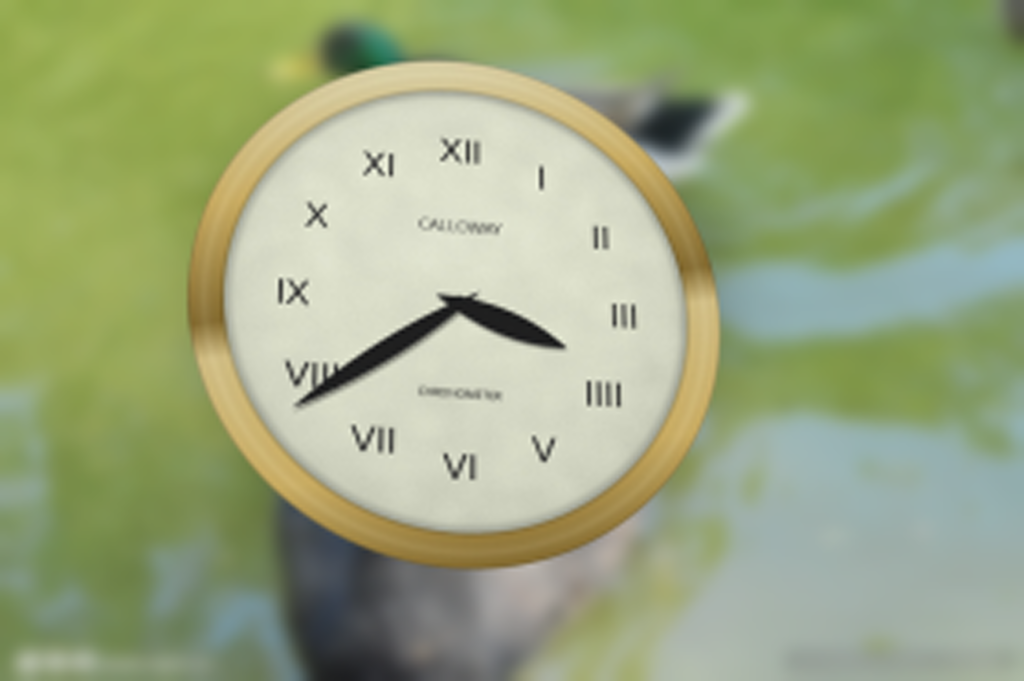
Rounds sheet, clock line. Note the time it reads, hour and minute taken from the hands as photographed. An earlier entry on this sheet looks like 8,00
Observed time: 3,39
